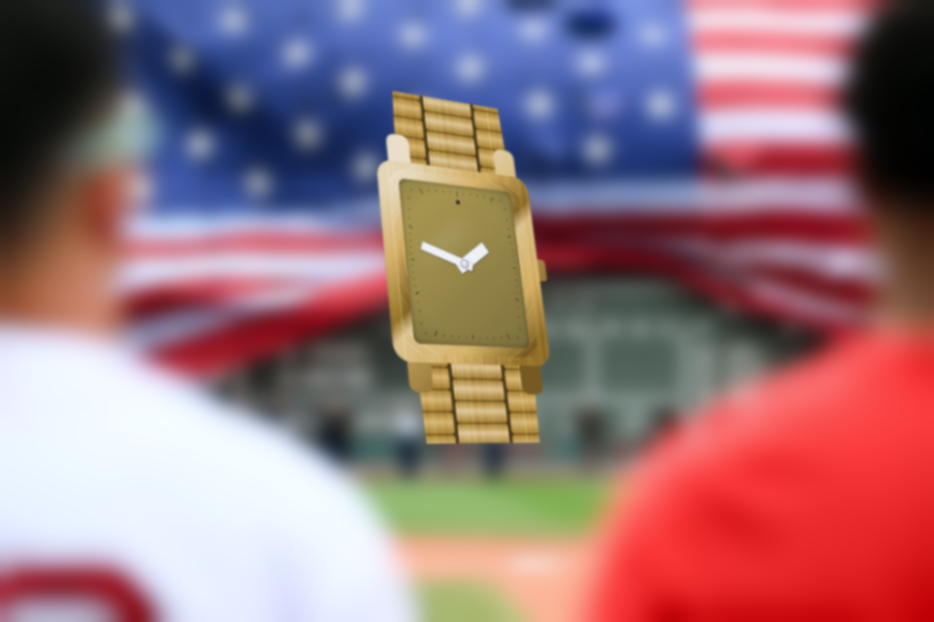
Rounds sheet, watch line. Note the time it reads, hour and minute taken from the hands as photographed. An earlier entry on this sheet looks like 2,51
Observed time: 1,48
